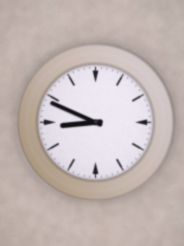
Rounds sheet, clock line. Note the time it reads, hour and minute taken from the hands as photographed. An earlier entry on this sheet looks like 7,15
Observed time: 8,49
